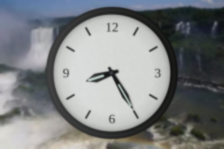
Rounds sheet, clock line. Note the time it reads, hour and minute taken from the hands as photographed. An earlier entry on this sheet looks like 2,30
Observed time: 8,25
